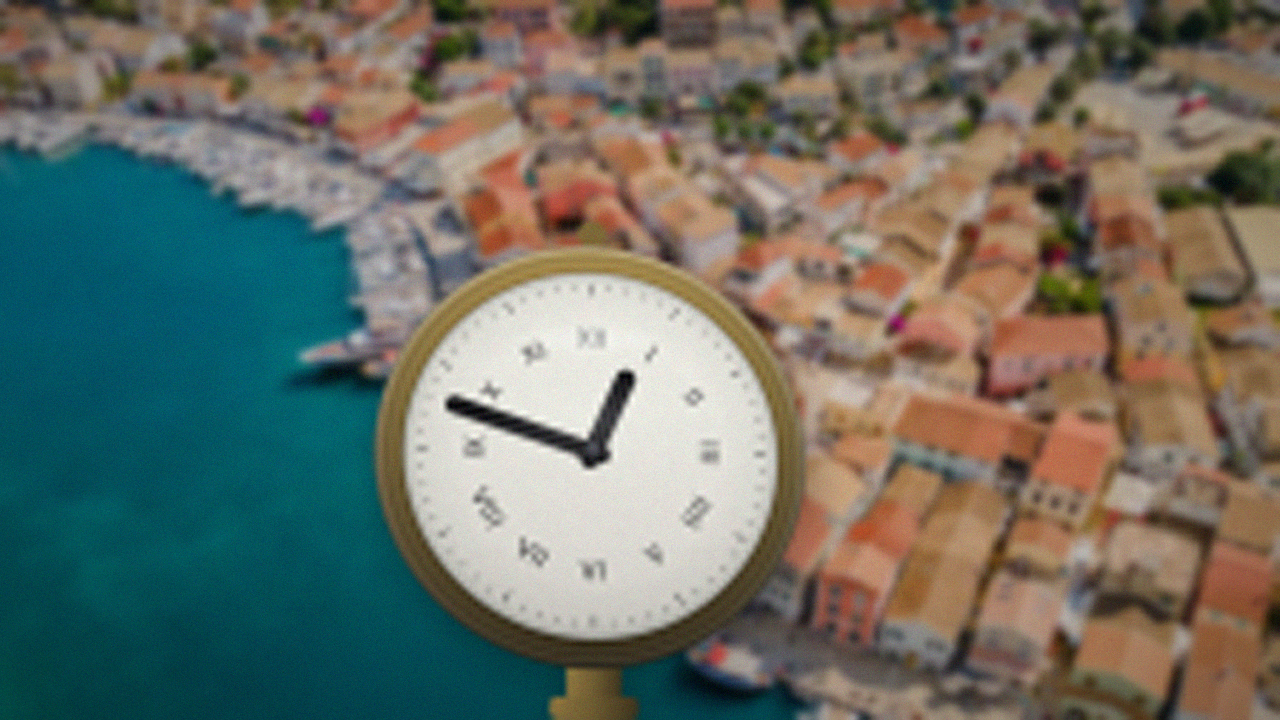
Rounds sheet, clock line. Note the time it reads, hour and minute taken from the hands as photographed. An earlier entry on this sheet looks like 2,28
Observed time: 12,48
